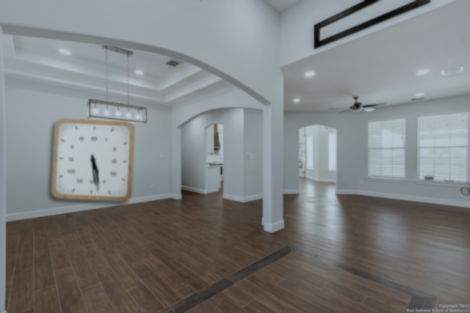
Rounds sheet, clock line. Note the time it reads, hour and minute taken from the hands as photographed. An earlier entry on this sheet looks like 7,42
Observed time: 5,28
